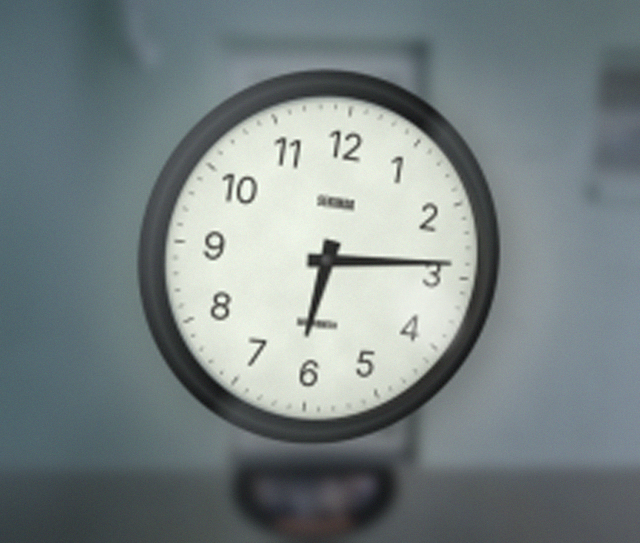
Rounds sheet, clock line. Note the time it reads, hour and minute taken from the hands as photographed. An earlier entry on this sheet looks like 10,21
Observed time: 6,14
